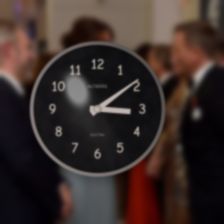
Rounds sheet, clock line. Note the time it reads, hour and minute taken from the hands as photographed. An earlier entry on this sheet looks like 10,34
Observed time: 3,09
